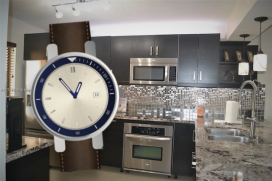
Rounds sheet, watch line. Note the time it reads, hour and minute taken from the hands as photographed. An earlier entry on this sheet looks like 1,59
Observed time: 12,54
